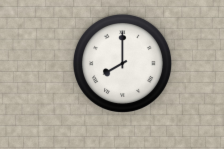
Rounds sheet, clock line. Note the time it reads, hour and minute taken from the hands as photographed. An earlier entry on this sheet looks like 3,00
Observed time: 8,00
